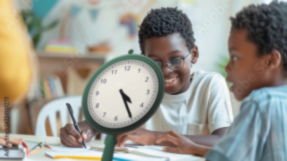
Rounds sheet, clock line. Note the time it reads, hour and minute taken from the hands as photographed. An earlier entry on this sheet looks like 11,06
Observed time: 4,25
